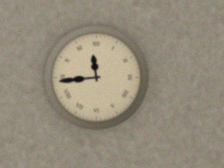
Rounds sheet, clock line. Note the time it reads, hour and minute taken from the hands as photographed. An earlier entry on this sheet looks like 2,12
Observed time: 11,44
